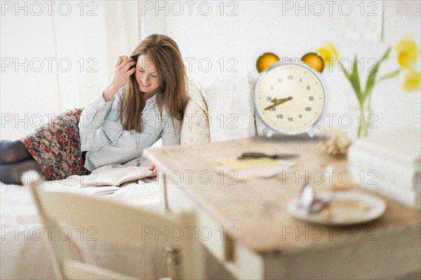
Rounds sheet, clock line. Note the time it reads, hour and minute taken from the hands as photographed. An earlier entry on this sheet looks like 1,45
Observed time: 8,41
